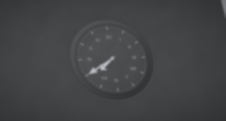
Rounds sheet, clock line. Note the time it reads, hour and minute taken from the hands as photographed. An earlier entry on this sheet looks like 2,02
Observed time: 7,40
